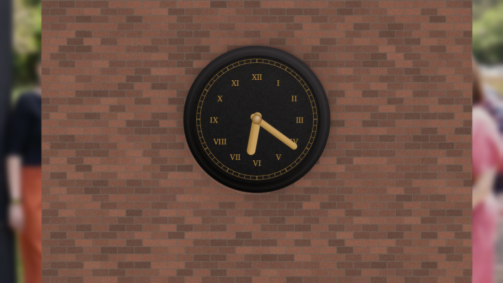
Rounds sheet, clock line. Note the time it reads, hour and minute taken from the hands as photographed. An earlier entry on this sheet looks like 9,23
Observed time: 6,21
